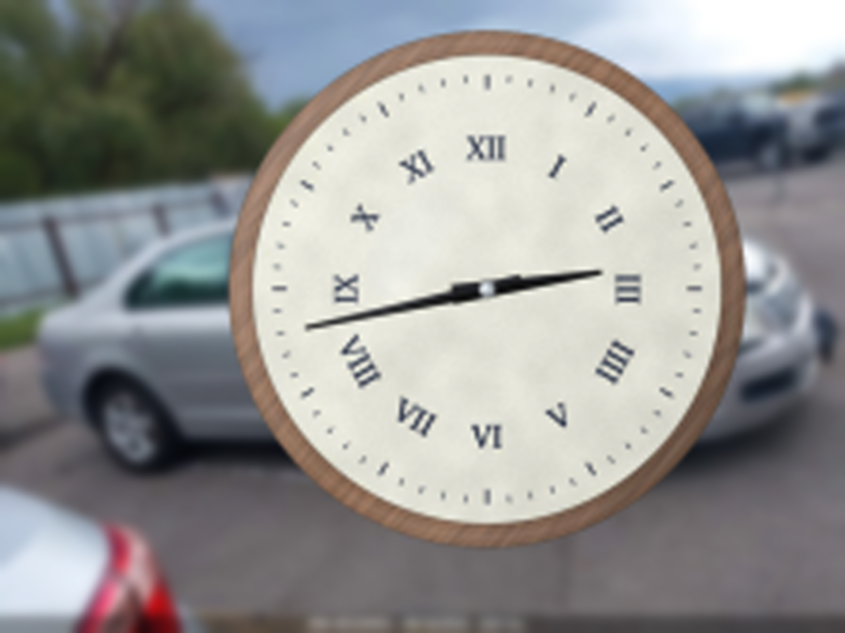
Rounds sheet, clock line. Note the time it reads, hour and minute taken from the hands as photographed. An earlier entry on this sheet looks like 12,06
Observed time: 2,43
